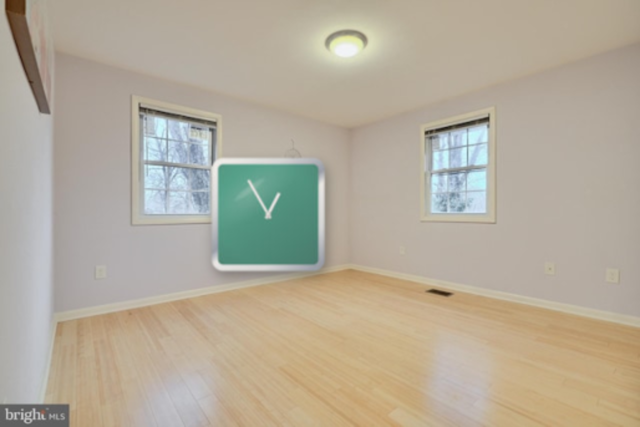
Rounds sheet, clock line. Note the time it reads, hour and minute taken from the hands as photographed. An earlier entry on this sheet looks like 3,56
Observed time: 12,55
